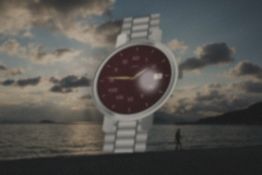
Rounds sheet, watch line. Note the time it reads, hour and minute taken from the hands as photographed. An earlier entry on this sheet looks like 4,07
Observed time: 1,46
